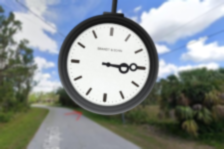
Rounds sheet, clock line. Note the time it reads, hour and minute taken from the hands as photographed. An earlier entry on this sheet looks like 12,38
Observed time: 3,15
